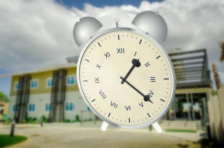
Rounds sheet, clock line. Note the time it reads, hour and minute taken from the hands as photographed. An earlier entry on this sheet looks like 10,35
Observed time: 1,22
